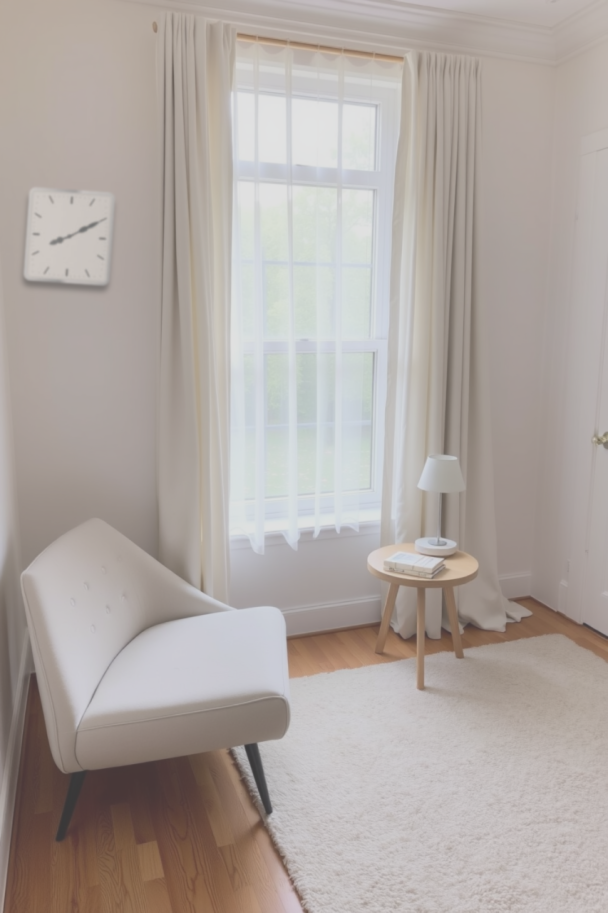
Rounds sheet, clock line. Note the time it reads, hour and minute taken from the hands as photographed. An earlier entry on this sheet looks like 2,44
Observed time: 8,10
